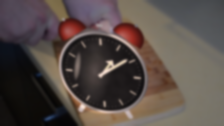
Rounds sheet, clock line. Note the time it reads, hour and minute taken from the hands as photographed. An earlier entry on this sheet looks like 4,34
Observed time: 1,09
